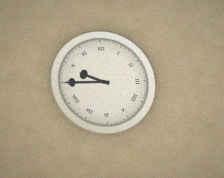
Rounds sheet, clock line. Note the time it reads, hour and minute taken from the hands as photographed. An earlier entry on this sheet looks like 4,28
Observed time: 9,45
